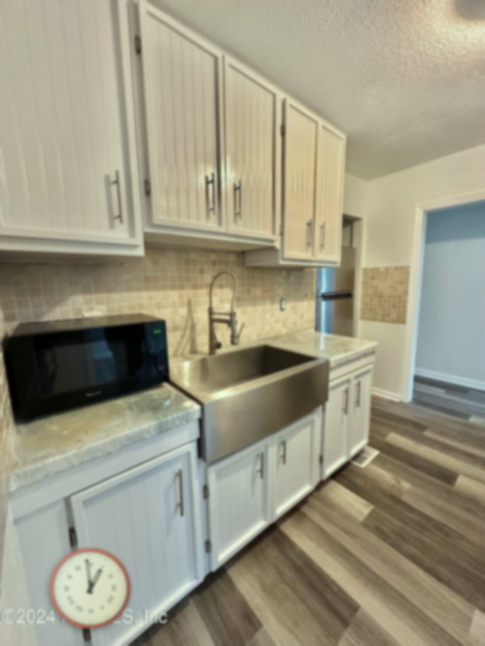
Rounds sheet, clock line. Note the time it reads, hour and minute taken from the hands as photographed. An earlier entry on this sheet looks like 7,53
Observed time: 12,59
